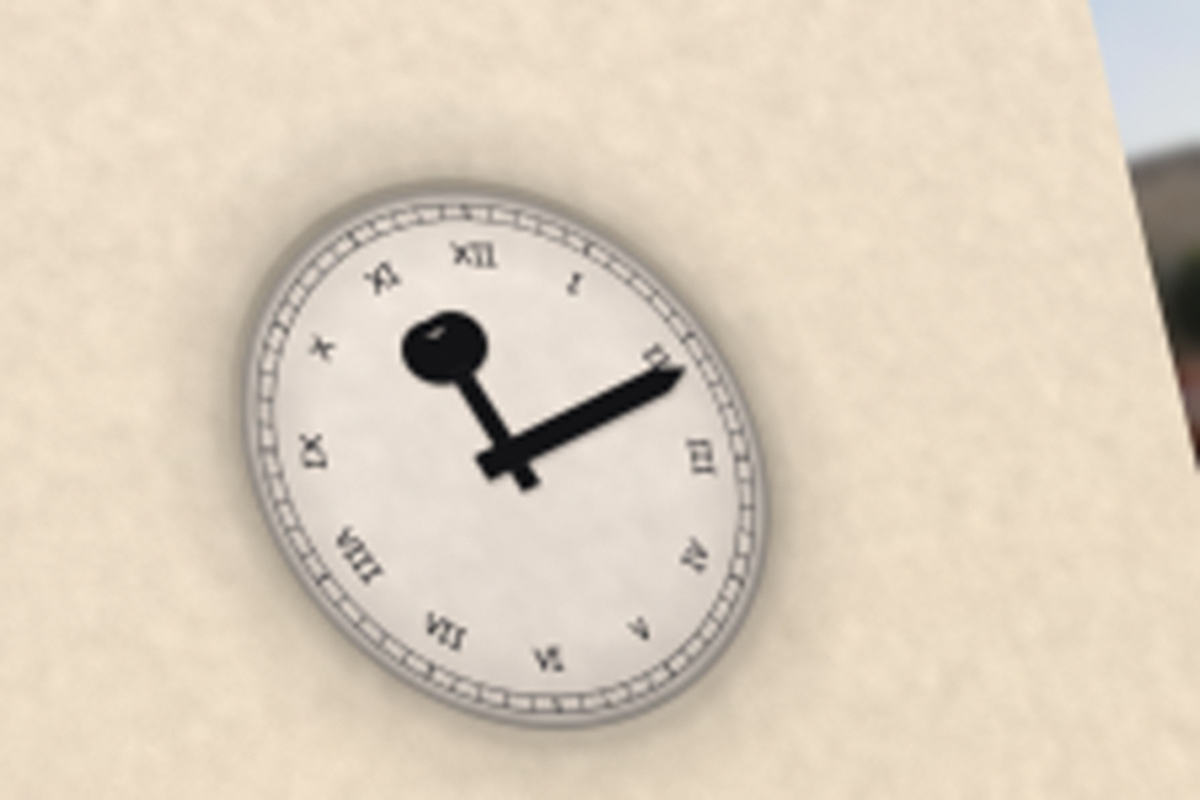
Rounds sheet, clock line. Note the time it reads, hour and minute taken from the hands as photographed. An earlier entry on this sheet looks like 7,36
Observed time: 11,11
